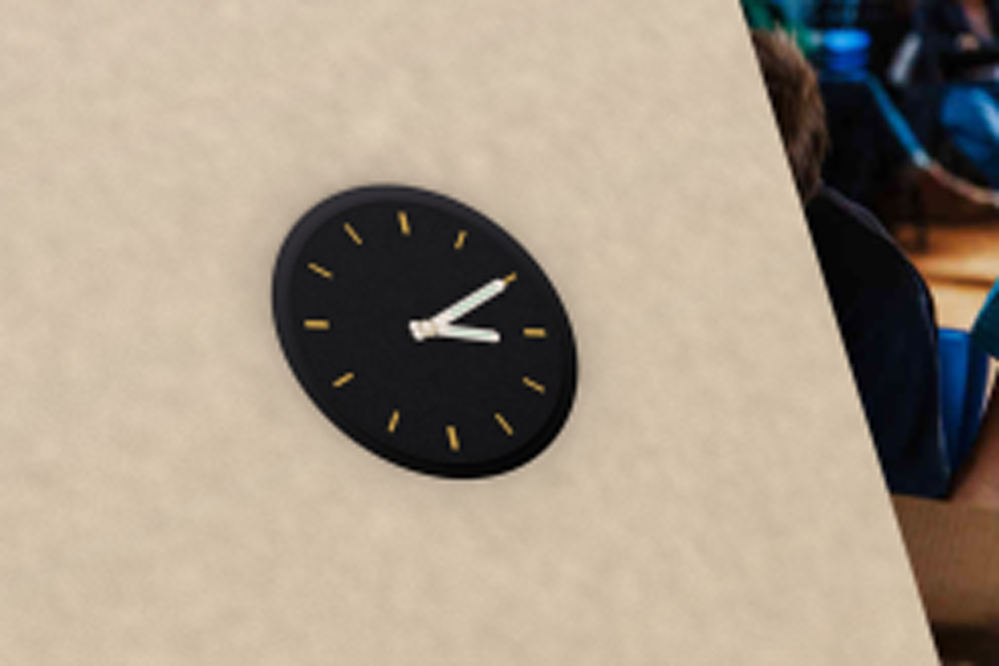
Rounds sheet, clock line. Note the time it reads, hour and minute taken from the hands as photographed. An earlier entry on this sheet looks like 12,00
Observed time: 3,10
